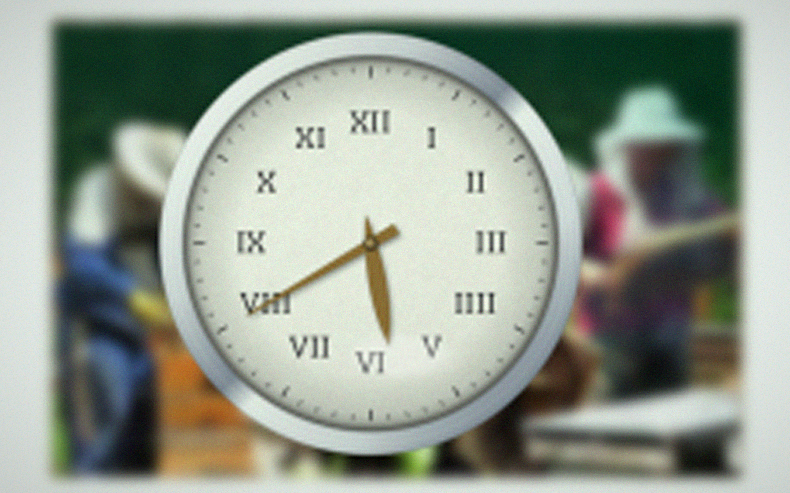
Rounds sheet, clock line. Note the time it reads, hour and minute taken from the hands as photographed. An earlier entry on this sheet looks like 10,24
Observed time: 5,40
